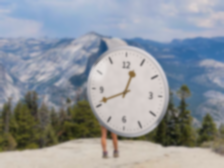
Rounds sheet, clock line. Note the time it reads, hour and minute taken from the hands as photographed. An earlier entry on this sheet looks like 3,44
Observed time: 12,41
